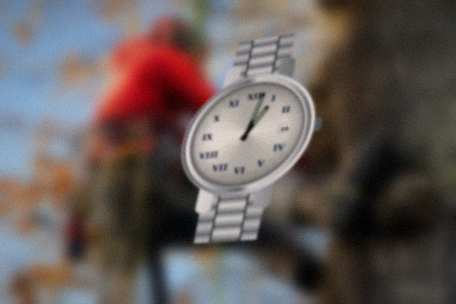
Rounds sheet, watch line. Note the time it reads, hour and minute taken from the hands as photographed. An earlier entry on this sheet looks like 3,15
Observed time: 1,02
